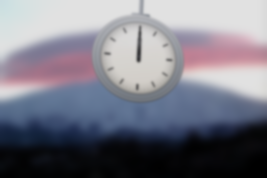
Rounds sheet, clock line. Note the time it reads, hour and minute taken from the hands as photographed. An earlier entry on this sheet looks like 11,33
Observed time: 12,00
